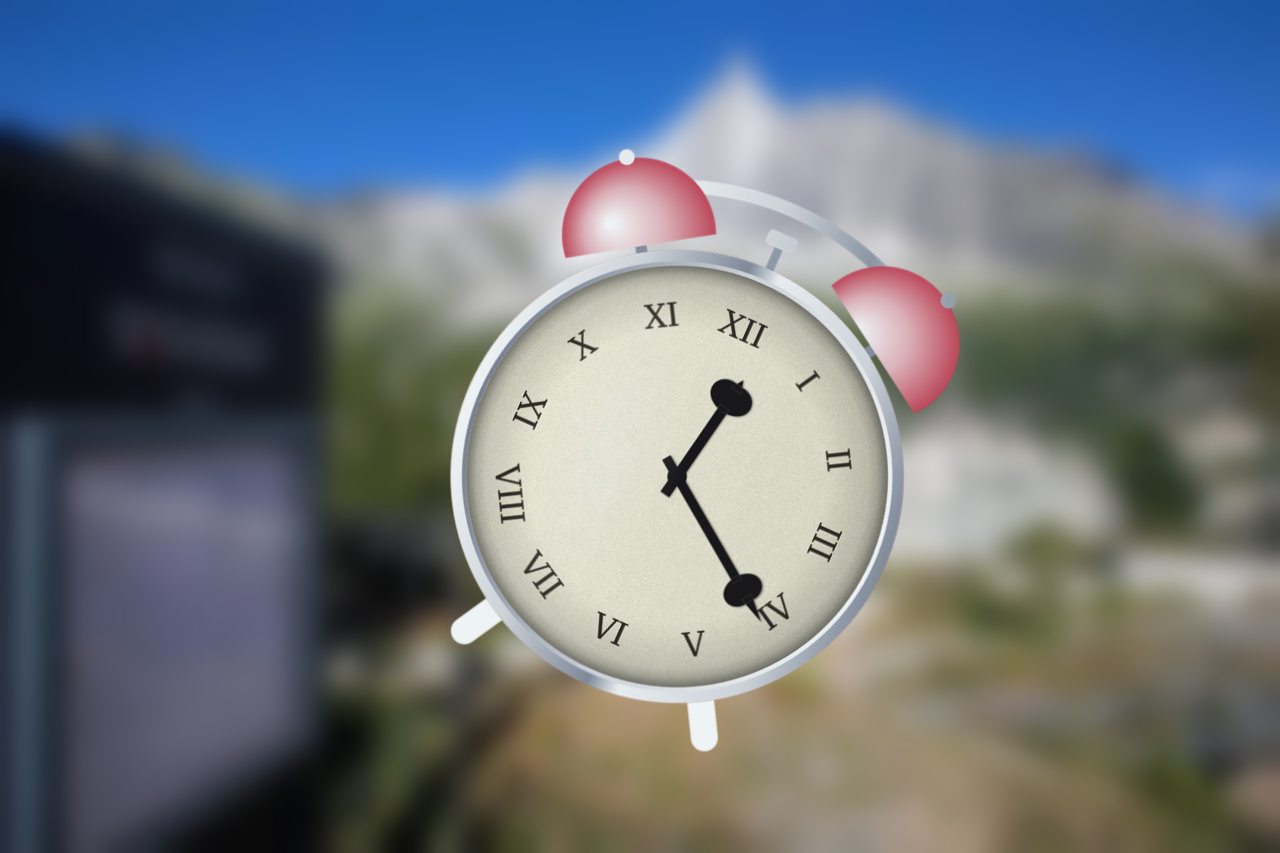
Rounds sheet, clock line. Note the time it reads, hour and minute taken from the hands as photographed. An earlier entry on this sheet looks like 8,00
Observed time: 12,21
